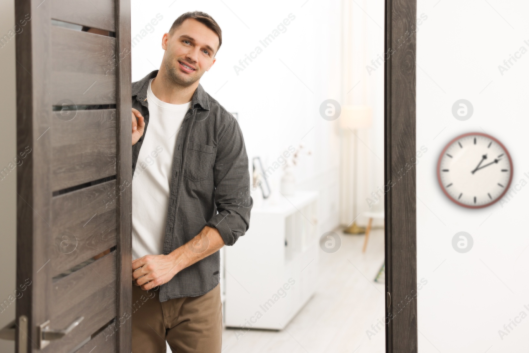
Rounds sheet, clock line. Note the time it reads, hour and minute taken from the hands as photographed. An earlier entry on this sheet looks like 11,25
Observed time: 1,11
